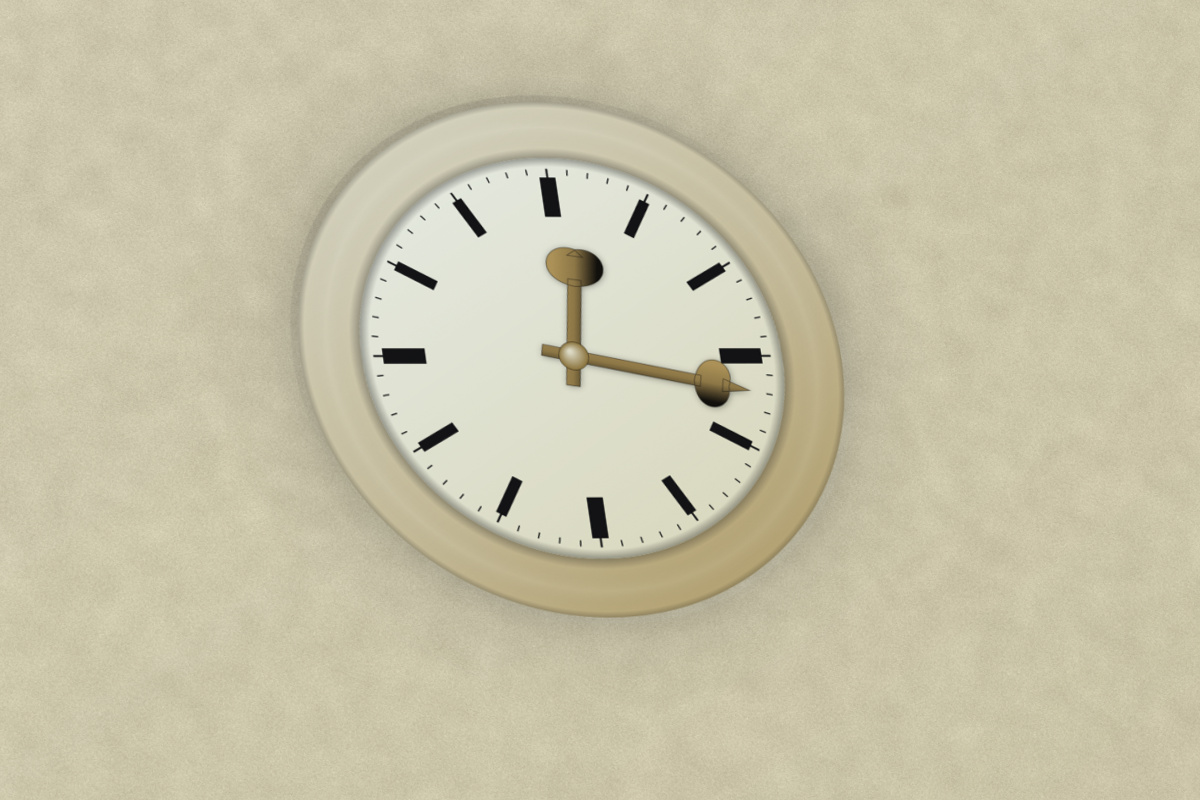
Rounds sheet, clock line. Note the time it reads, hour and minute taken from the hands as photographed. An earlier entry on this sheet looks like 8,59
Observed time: 12,17
